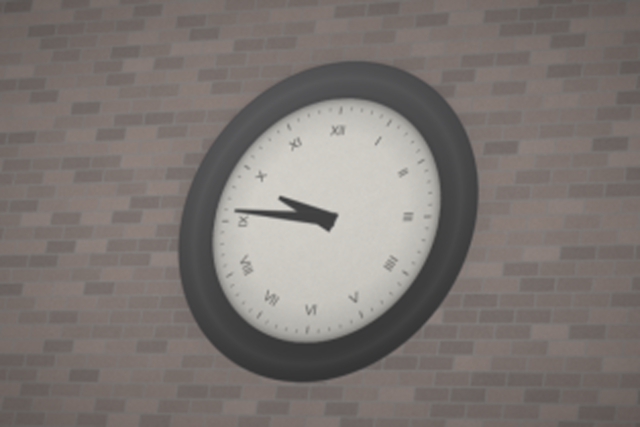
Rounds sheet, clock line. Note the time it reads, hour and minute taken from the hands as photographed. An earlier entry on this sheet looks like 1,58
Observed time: 9,46
